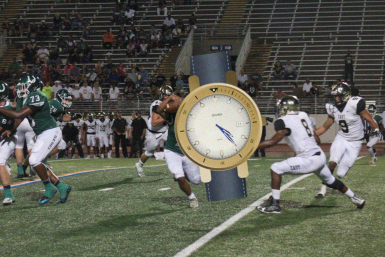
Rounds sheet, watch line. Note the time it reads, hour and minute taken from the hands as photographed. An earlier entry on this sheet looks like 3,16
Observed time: 4,24
